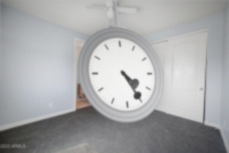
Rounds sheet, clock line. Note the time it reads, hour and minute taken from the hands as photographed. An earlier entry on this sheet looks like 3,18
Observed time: 4,25
